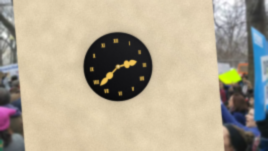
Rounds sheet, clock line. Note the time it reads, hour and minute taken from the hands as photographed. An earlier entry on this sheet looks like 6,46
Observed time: 2,38
